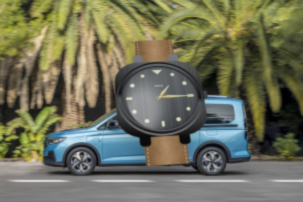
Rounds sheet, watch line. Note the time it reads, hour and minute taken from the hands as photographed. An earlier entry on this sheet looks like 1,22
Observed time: 1,15
